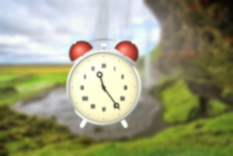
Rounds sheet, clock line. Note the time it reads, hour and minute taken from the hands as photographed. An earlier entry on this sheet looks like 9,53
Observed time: 11,24
